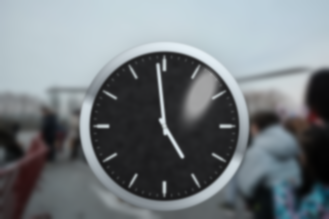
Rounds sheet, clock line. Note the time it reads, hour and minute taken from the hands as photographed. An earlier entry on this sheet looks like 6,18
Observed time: 4,59
